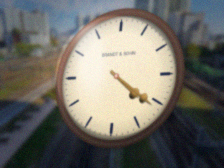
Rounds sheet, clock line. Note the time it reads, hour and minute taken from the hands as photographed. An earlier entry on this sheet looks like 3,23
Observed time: 4,21
